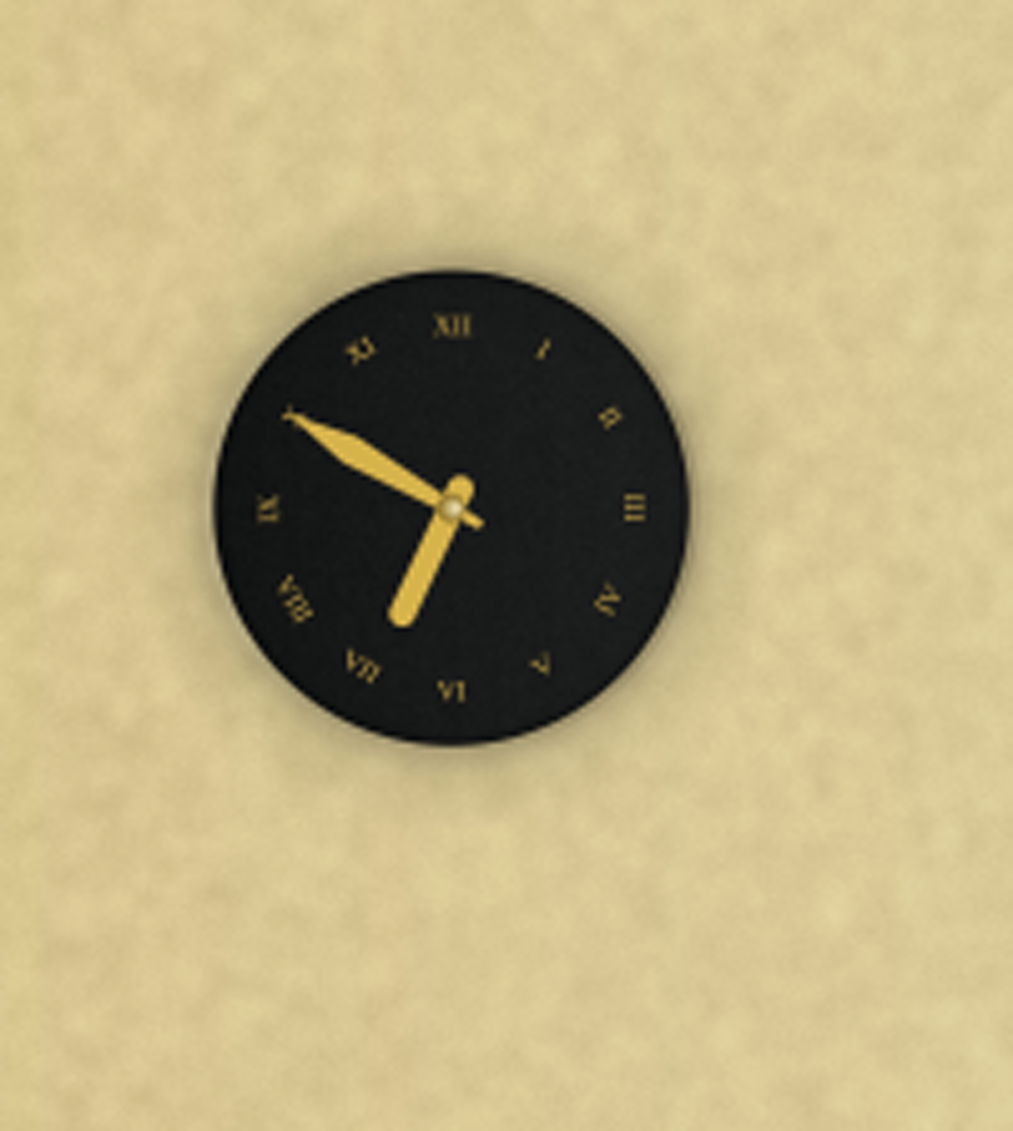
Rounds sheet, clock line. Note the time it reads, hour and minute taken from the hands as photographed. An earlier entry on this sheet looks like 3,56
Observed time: 6,50
